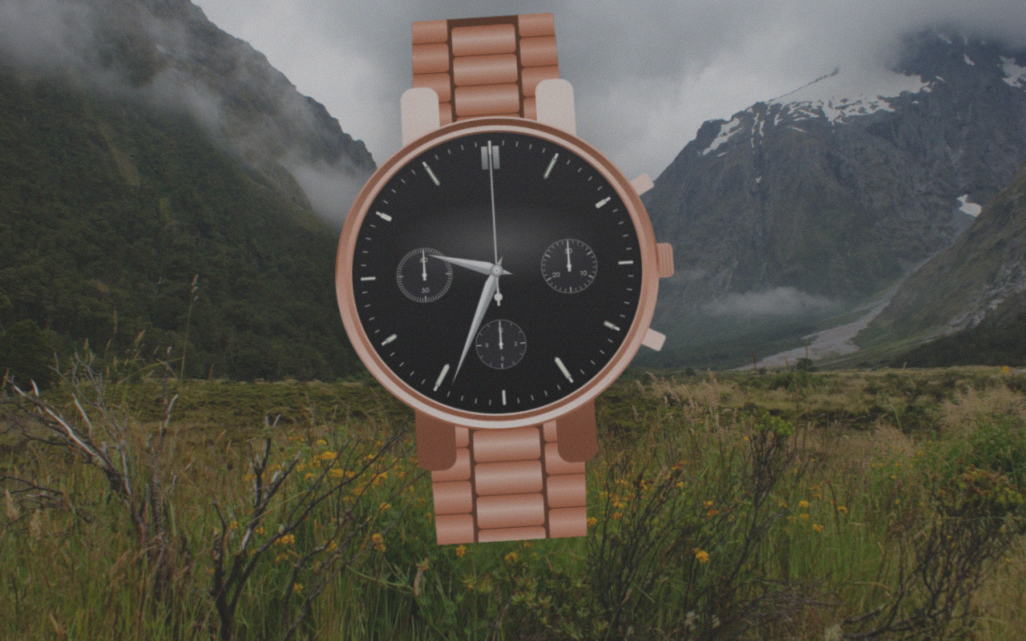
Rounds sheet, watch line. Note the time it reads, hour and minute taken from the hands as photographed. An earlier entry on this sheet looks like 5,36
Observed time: 9,34
